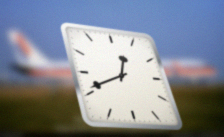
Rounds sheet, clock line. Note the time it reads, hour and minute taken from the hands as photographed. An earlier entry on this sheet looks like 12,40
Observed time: 12,41
